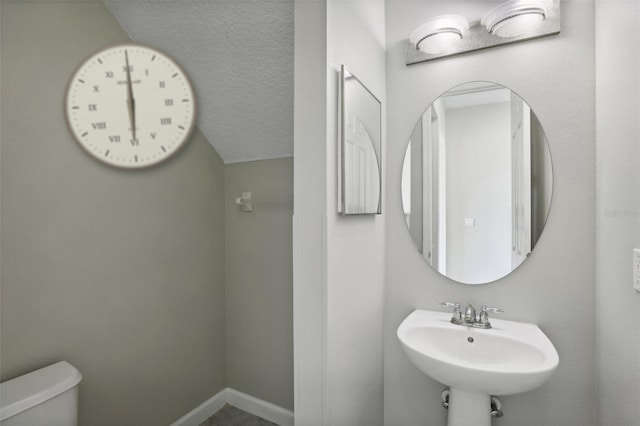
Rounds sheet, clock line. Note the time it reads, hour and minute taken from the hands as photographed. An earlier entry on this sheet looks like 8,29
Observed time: 6,00
